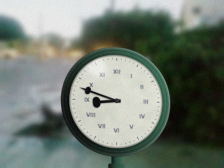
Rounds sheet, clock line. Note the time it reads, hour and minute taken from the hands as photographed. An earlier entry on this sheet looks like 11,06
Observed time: 8,48
